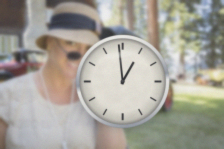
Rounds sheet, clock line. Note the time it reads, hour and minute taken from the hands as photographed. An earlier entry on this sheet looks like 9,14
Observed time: 12,59
